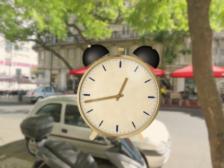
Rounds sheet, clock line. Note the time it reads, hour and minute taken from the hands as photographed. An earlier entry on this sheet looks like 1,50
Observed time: 12,43
